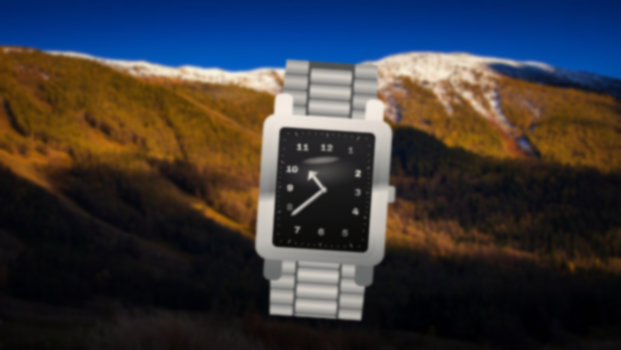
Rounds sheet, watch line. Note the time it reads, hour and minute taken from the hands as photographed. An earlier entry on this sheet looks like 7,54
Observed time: 10,38
